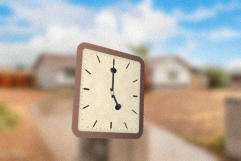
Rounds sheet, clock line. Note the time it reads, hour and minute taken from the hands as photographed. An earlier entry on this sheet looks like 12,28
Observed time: 5,00
